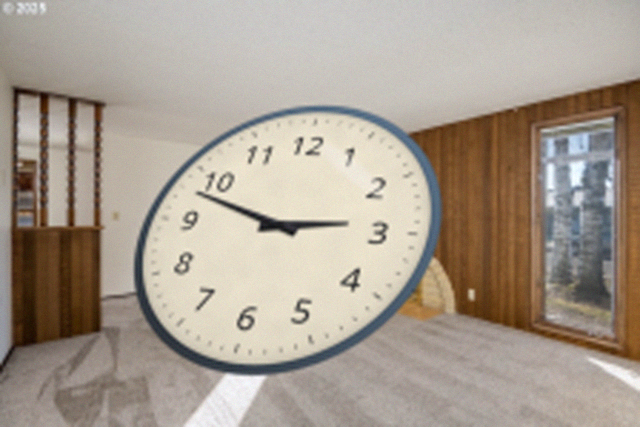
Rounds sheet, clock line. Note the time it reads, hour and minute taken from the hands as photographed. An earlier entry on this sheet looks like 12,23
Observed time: 2,48
